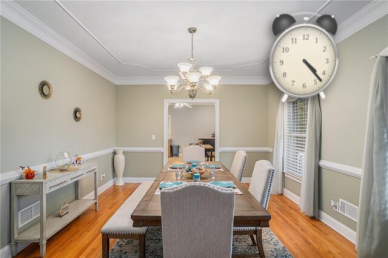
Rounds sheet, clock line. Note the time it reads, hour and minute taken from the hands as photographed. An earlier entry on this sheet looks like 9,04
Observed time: 4,23
